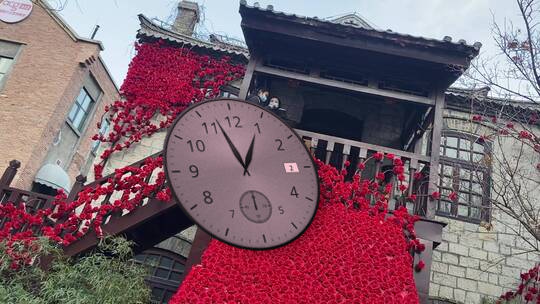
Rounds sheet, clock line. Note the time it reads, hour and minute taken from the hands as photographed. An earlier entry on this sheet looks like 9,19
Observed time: 12,57
